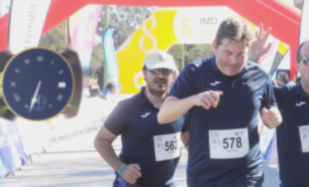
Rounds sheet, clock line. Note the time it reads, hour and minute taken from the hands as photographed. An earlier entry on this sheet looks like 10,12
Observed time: 6,33
